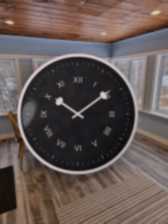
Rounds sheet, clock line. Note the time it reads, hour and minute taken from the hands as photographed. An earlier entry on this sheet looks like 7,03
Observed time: 10,09
